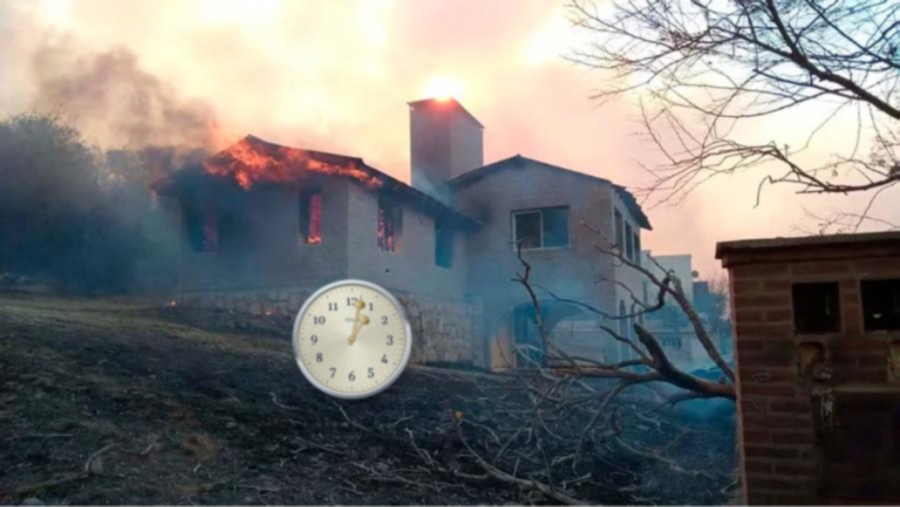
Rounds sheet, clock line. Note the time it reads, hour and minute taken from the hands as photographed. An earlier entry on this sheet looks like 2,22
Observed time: 1,02
